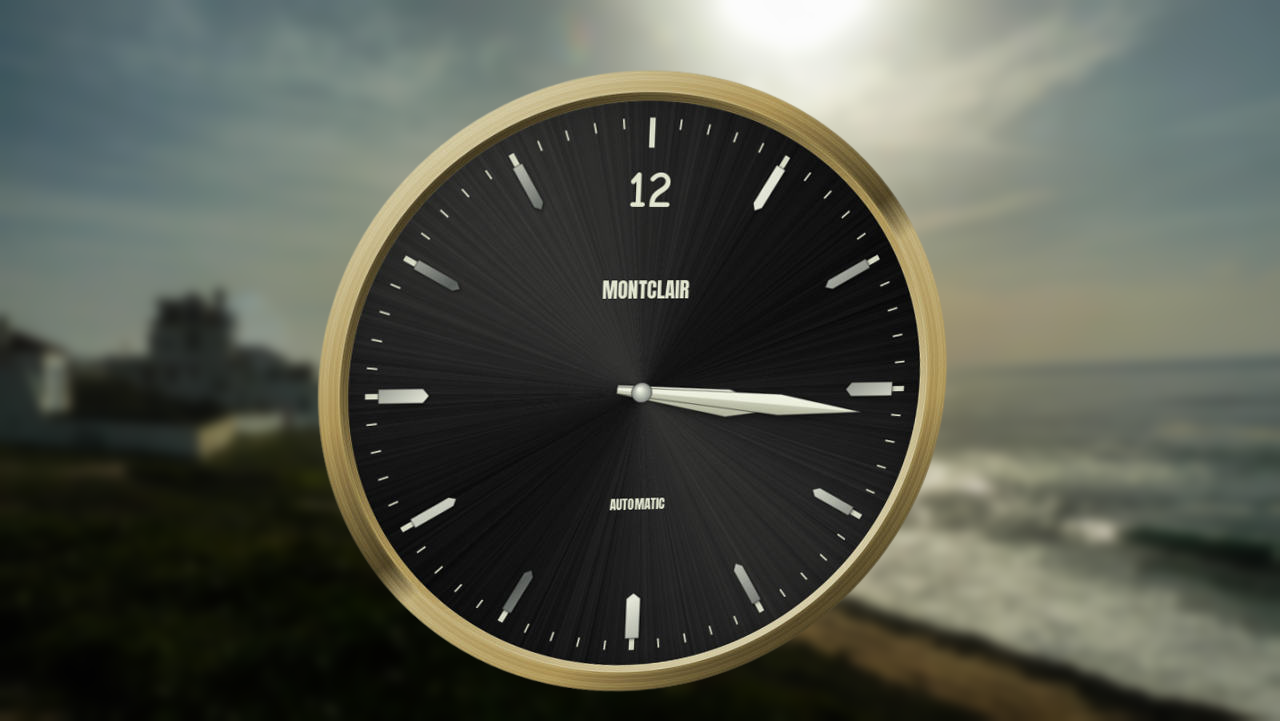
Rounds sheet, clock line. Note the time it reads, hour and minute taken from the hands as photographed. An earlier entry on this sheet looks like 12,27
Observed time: 3,16
